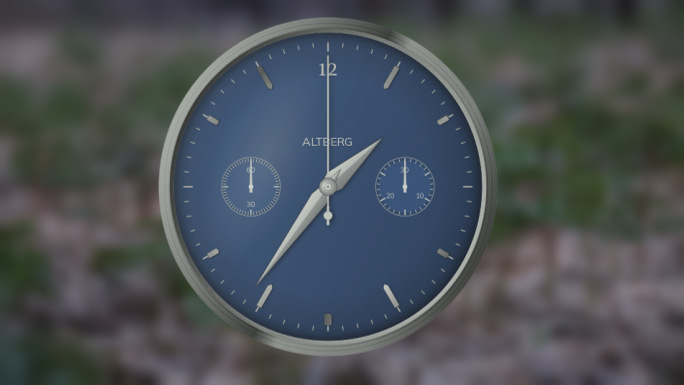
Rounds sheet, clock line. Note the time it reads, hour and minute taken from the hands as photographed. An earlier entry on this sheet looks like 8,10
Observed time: 1,36
